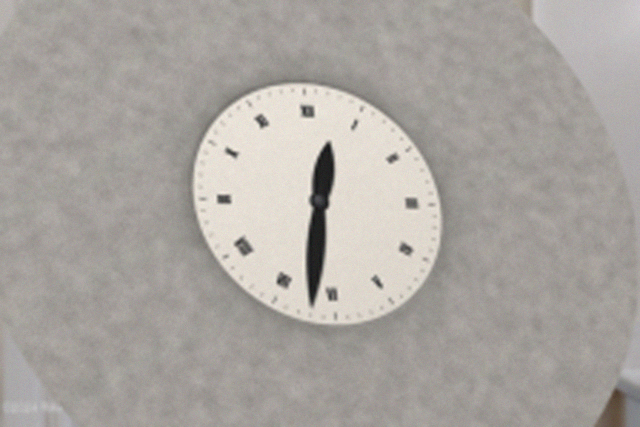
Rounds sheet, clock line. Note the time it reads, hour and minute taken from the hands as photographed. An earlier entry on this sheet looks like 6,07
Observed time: 12,32
